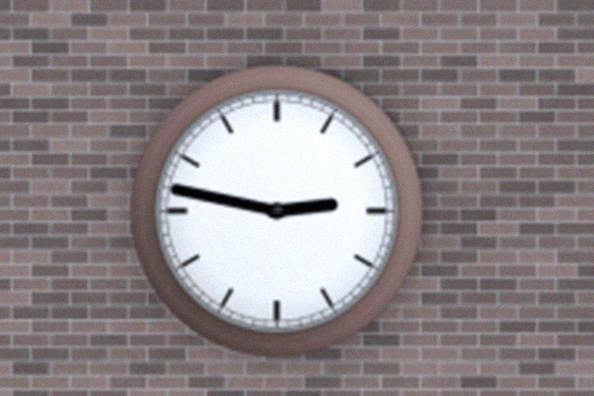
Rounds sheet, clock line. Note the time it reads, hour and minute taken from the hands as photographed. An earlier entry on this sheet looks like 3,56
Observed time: 2,47
